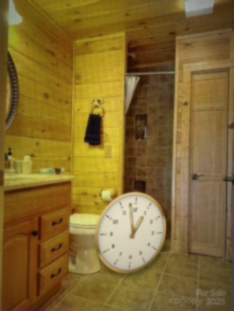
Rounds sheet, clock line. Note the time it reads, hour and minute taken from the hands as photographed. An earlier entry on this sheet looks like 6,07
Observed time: 12,58
